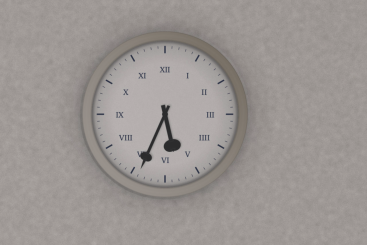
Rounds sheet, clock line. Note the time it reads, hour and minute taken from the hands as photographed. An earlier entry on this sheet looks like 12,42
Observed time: 5,34
